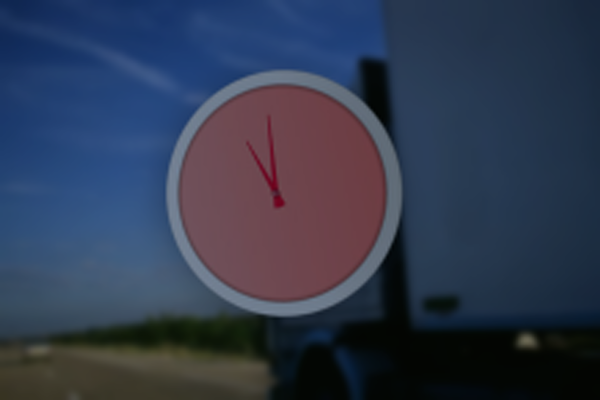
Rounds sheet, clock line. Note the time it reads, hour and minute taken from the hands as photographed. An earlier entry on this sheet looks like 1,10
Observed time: 10,59
